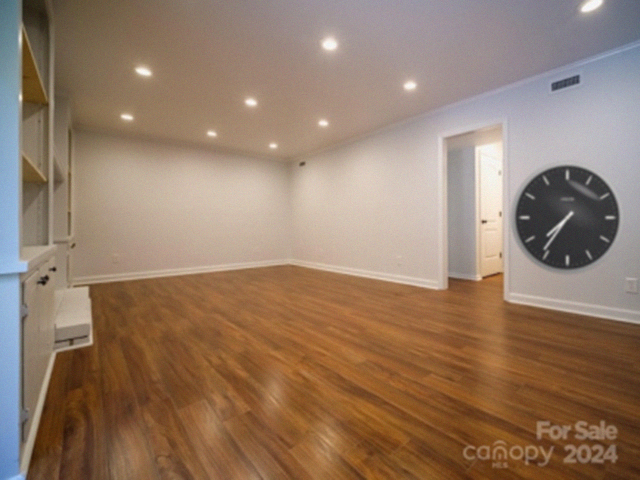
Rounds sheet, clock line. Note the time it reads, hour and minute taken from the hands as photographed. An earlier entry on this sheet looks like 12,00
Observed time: 7,36
